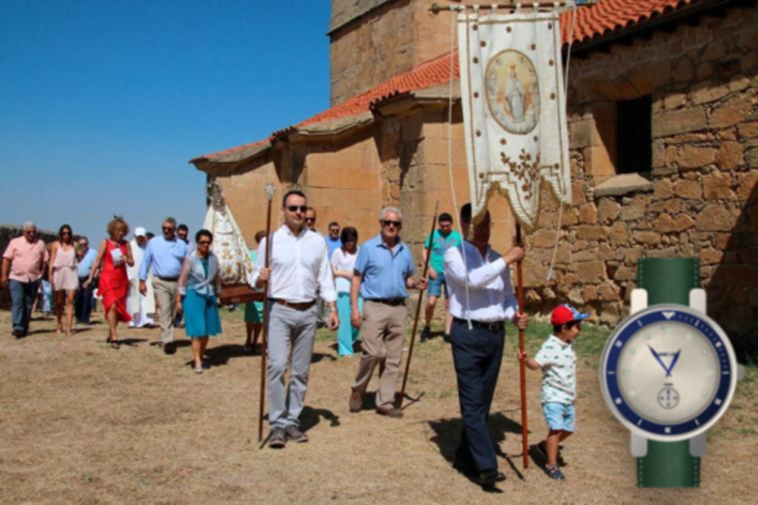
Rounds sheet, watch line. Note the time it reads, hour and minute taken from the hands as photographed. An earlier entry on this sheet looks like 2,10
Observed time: 12,54
